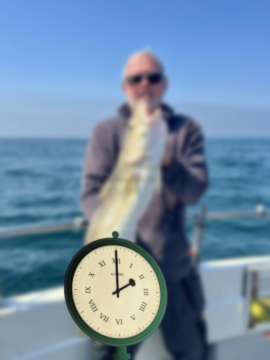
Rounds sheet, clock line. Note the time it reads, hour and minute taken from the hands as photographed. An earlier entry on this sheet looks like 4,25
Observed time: 2,00
